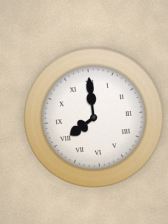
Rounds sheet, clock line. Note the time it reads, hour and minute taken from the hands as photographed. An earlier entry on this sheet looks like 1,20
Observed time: 8,00
